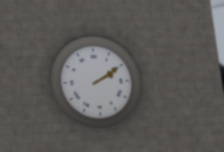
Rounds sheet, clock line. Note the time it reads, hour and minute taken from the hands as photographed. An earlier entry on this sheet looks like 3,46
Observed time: 2,10
